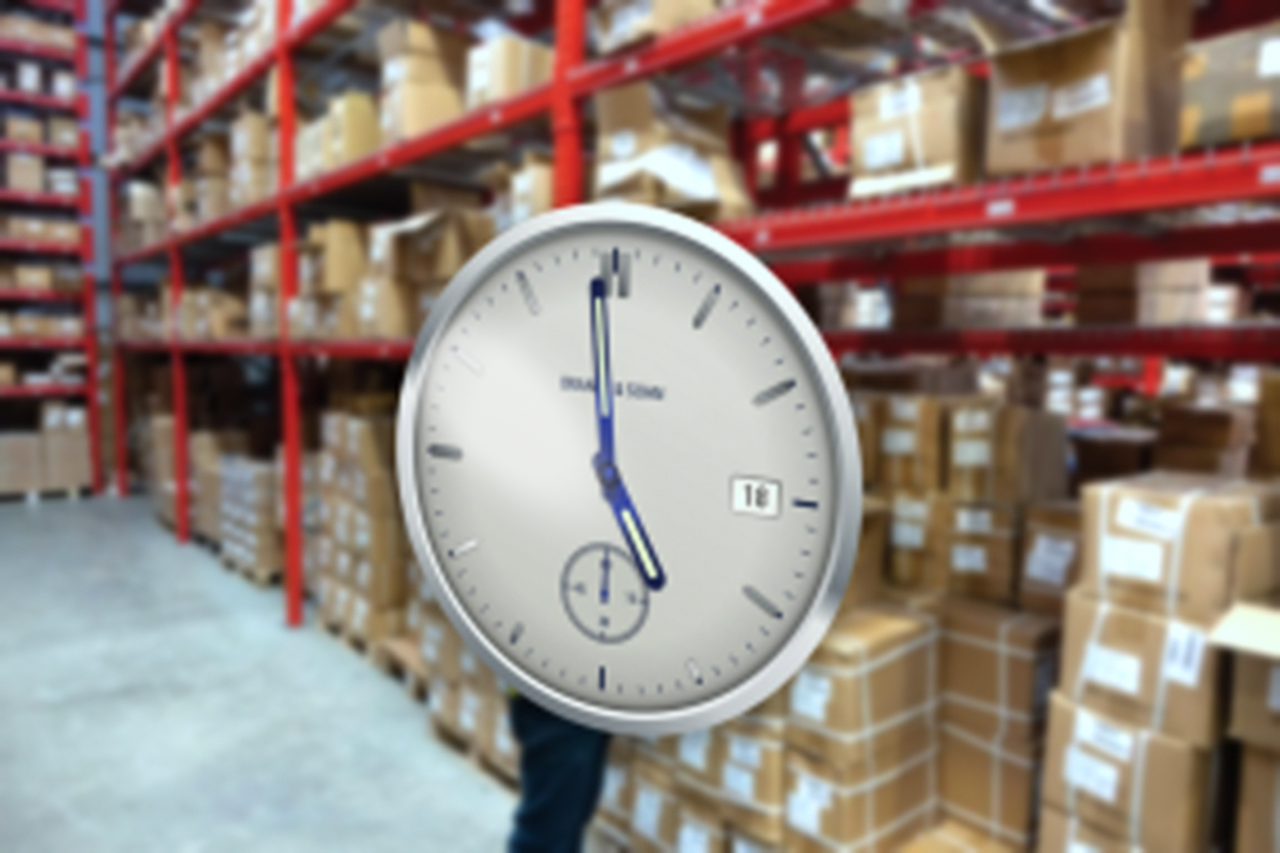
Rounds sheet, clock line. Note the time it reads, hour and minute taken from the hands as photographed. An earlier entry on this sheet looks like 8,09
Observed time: 4,59
